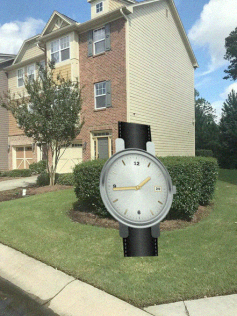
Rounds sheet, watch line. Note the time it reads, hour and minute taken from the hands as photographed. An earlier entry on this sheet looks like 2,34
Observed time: 1,44
